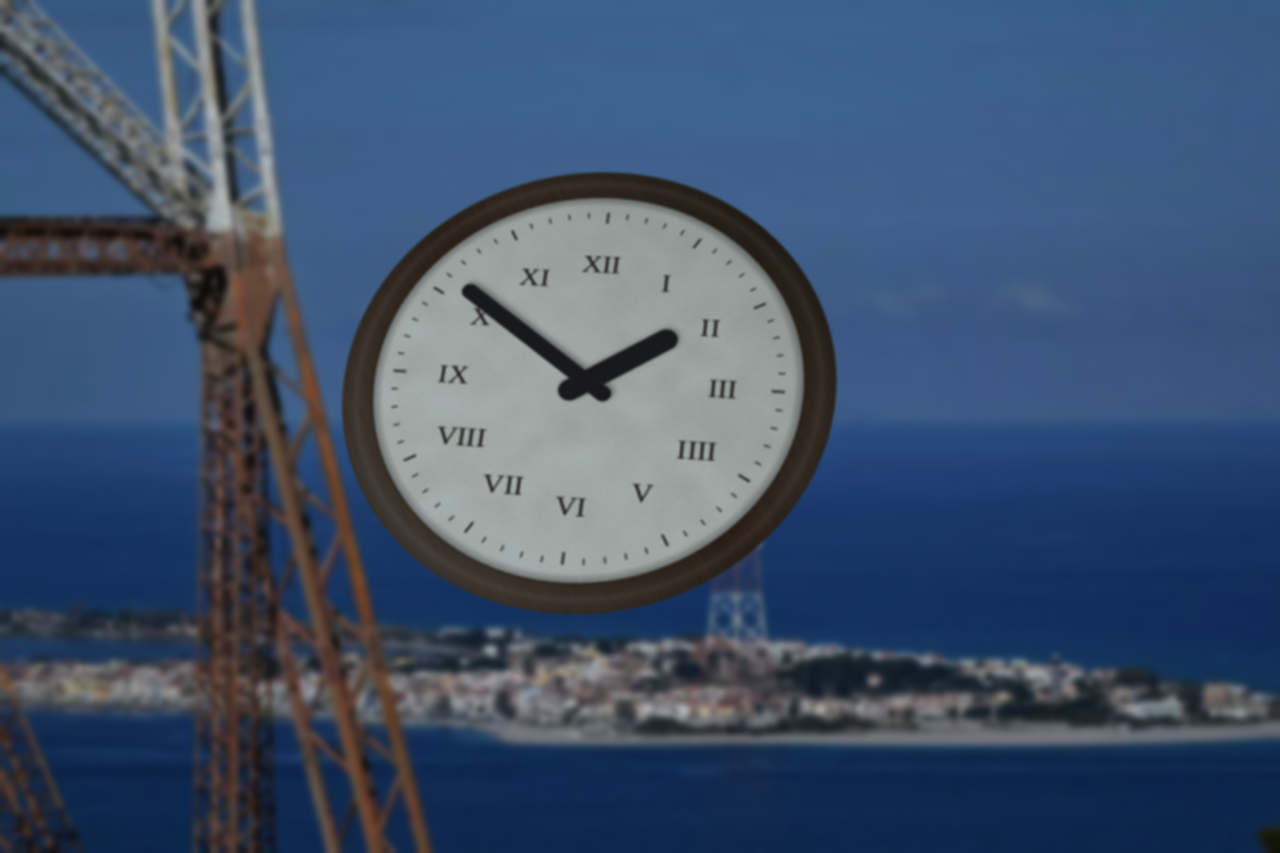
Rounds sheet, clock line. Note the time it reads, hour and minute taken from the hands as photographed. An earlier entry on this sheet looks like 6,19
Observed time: 1,51
